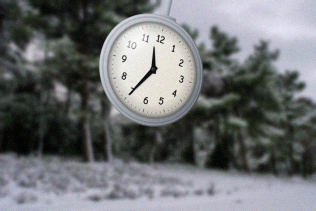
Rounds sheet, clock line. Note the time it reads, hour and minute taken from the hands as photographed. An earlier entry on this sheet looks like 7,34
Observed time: 11,35
